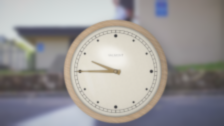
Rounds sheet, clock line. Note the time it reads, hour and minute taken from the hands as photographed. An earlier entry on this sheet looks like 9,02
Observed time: 9,45
